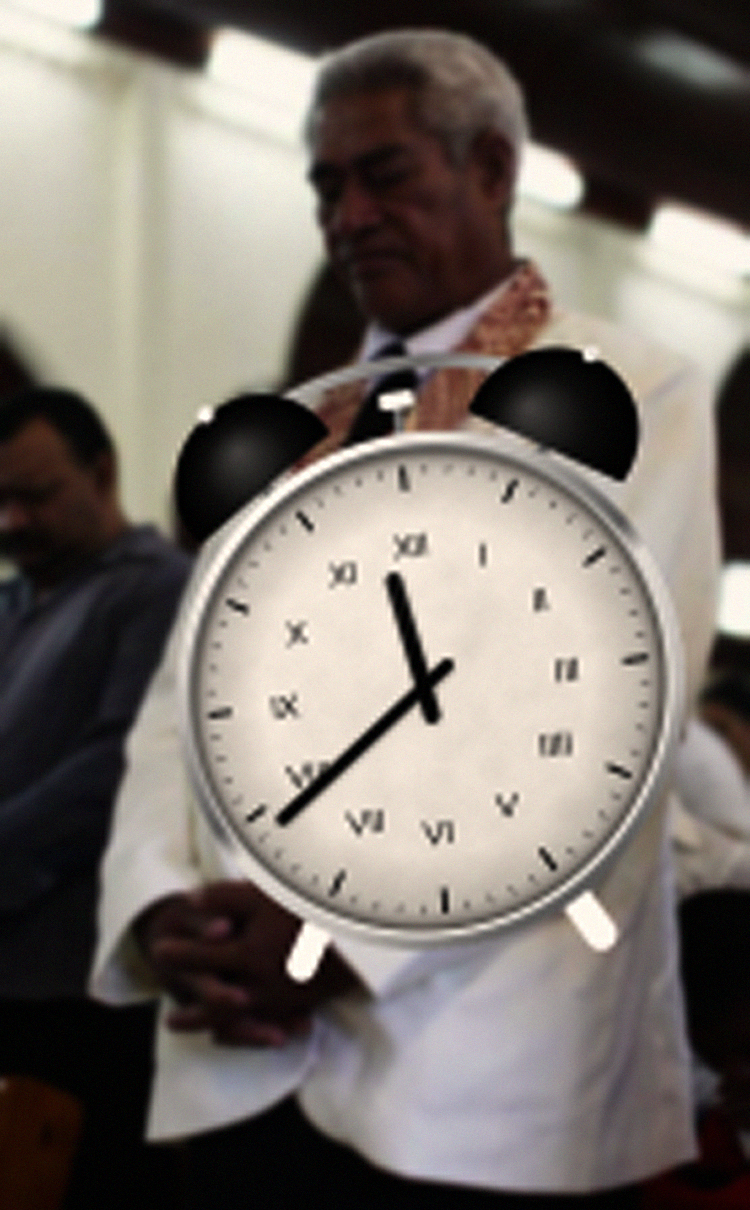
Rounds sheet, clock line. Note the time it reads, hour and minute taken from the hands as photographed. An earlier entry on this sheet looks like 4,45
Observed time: 11,39
